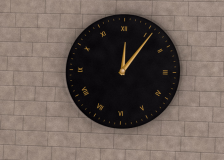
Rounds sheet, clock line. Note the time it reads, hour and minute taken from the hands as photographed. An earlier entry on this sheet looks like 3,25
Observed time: 12,06
